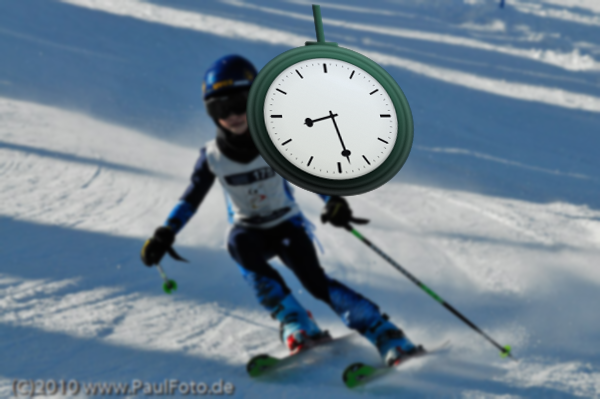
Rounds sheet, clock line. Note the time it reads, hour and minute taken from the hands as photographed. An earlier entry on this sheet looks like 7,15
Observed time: 8,28
